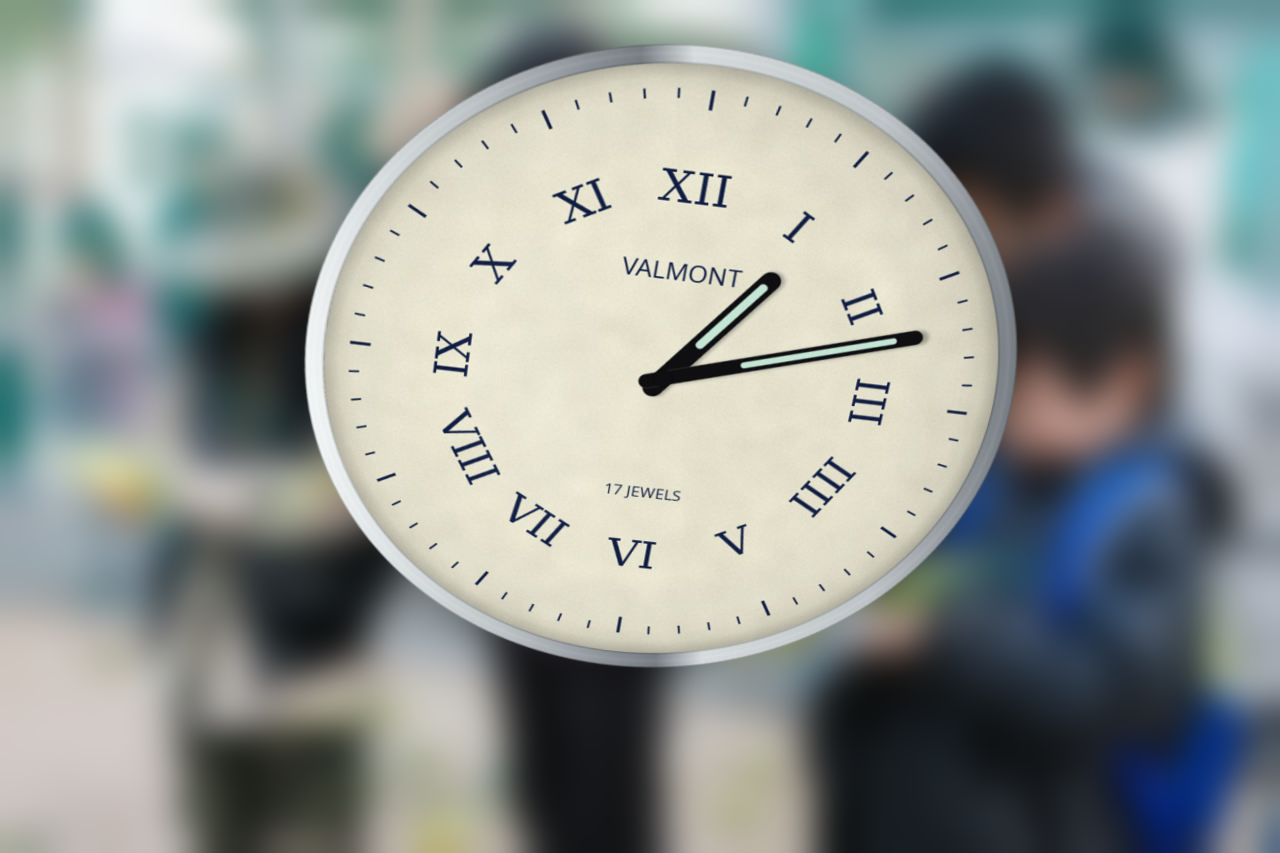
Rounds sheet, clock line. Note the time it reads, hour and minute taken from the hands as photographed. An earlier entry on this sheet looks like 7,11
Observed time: 1,12
